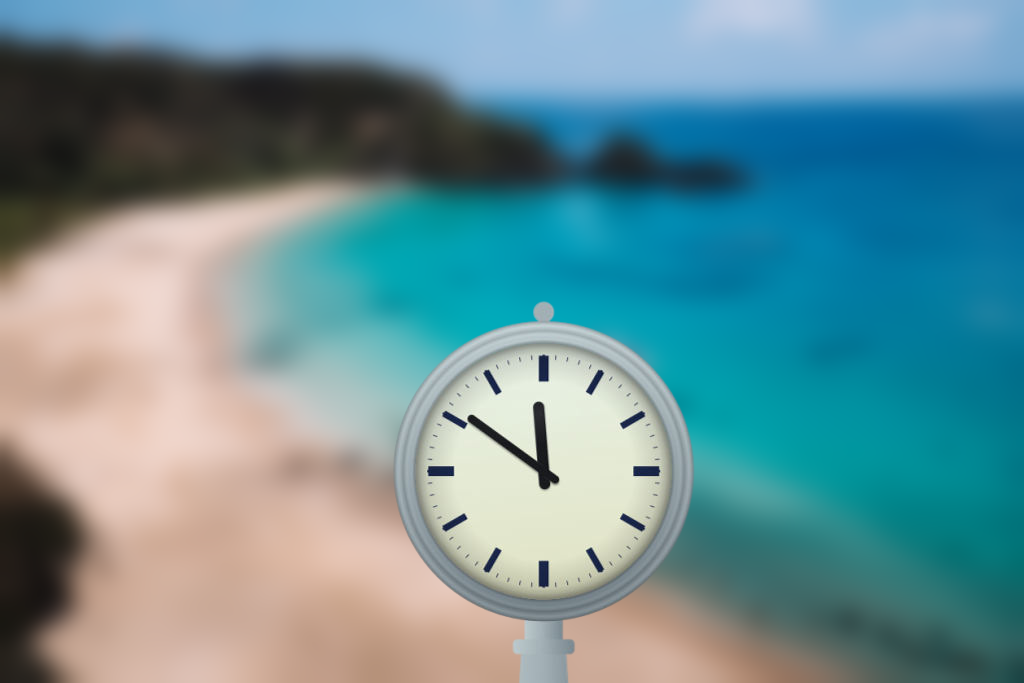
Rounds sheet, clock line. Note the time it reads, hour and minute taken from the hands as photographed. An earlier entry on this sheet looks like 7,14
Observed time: 11,51
